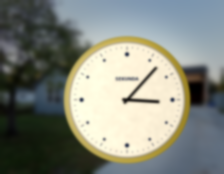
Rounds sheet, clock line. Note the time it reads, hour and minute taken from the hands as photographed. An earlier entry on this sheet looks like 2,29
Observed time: 3,07
